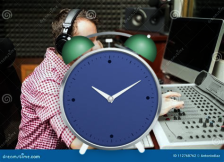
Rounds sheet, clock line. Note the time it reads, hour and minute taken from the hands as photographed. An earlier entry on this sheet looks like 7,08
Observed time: 10,10
